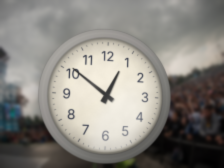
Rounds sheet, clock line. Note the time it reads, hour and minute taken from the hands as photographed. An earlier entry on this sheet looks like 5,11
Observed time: 12,51
